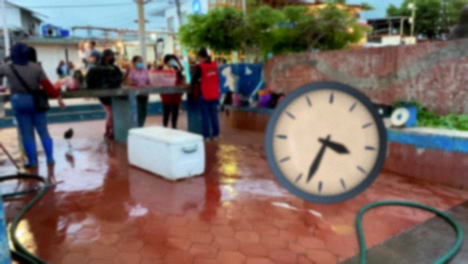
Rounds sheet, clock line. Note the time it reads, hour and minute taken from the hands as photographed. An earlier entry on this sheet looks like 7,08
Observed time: 3,33
